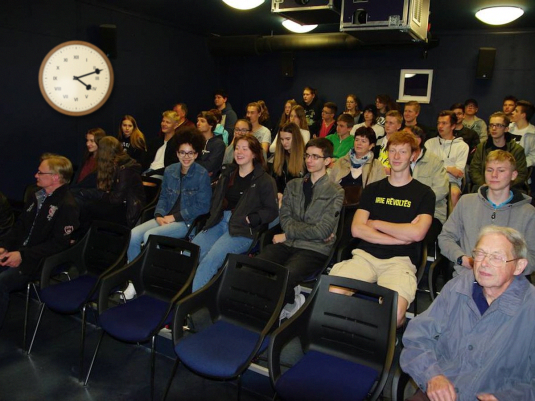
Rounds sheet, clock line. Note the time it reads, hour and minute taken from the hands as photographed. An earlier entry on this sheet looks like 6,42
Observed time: 4,12
